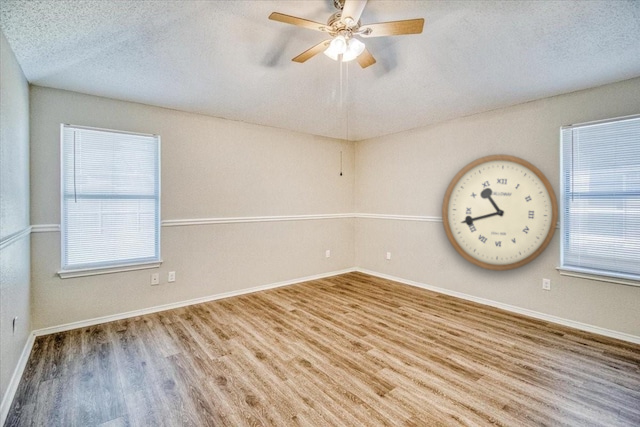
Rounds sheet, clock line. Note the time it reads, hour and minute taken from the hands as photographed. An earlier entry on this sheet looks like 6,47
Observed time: 10,42
